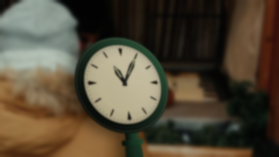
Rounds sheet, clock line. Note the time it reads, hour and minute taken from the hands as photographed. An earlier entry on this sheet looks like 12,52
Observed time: 11,05
